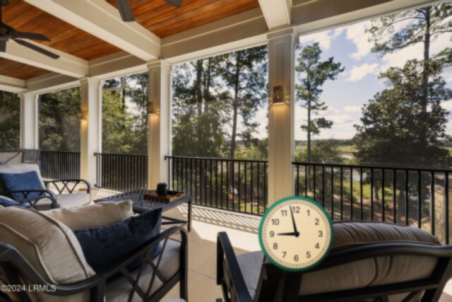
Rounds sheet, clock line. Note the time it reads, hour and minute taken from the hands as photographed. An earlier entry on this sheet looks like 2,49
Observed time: 8,58
